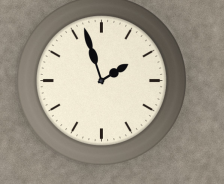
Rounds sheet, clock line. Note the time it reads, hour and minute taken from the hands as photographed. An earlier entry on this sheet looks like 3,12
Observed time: 1,57
